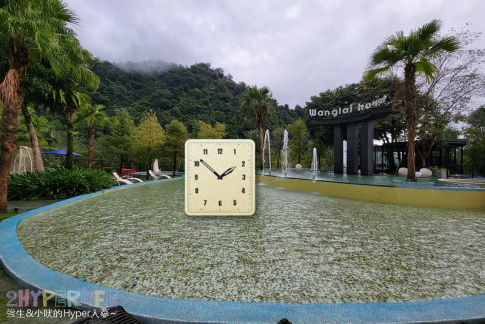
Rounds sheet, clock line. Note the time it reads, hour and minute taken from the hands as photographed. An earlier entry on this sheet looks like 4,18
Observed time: 1,52
